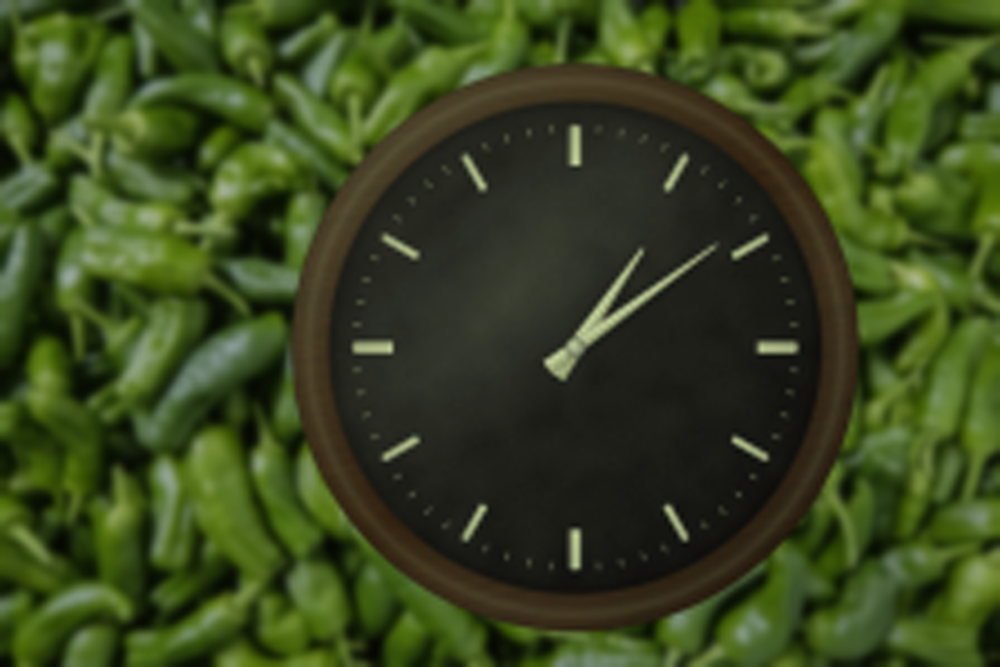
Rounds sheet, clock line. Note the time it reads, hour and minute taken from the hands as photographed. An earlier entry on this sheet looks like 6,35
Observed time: 1,09
